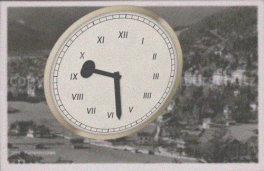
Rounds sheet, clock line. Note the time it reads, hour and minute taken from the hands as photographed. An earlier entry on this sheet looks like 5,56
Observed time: 9,28
